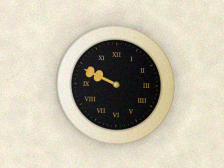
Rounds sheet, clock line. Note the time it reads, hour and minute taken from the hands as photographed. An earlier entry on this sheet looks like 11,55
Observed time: 9,49
